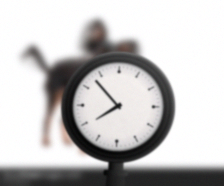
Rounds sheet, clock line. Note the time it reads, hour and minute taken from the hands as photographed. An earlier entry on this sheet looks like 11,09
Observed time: 7,53
